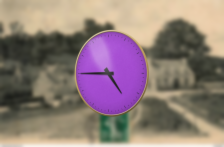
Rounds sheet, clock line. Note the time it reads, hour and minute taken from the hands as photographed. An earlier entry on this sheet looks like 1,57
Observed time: 4,45
